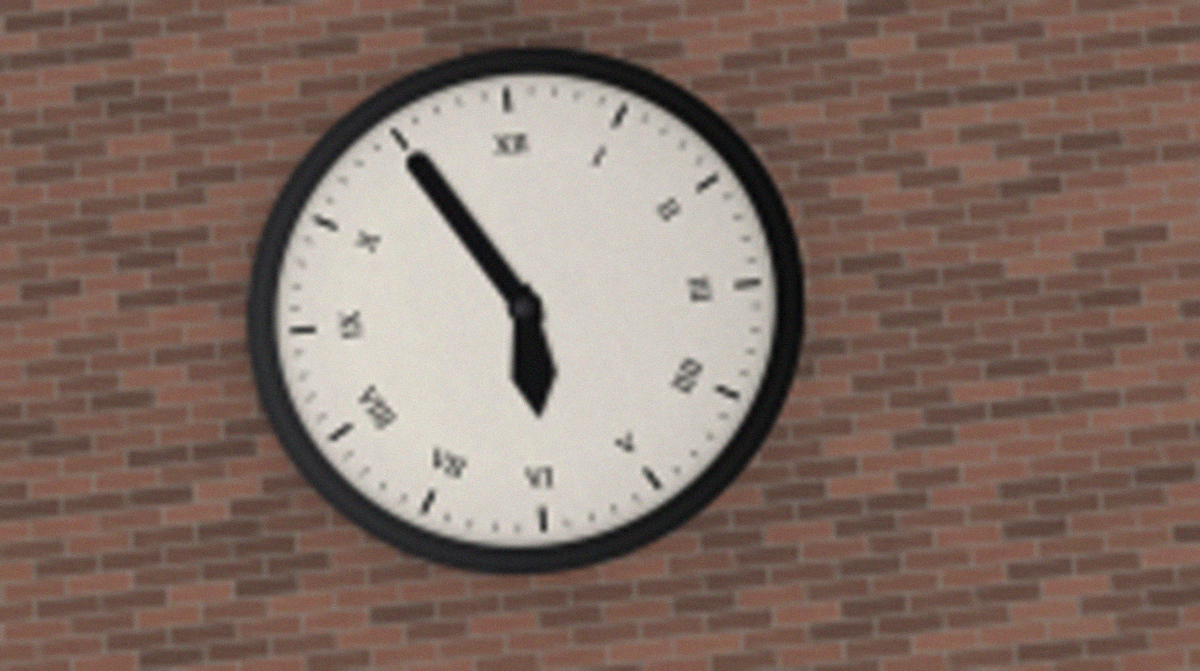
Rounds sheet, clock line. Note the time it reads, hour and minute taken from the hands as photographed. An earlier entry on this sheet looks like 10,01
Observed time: 5,55
